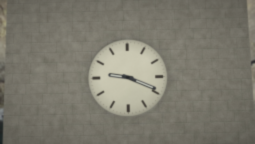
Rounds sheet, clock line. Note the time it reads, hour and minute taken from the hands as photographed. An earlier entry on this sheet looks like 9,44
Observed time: 9,19
